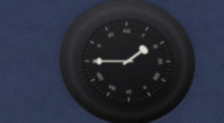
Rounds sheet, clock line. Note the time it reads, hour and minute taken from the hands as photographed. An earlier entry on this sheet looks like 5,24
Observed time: 1,45
